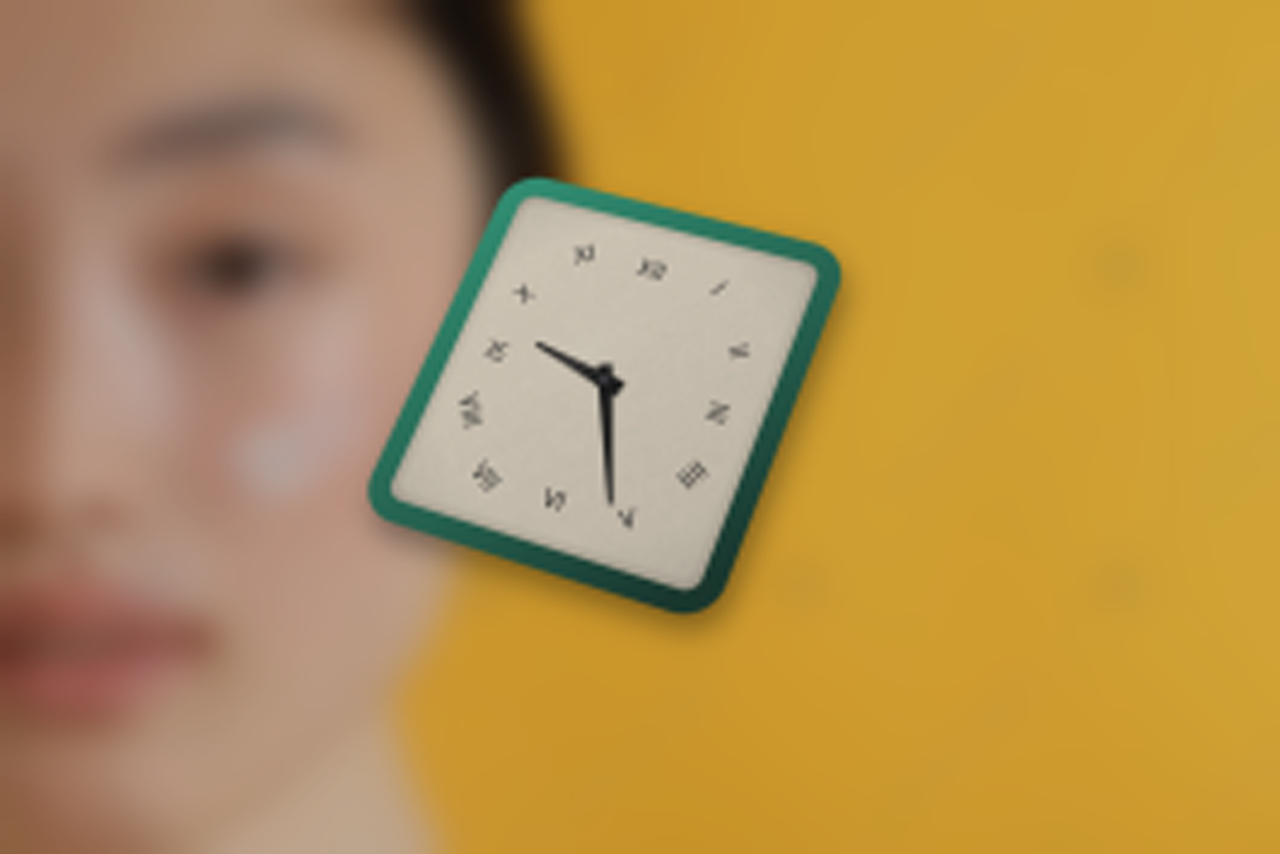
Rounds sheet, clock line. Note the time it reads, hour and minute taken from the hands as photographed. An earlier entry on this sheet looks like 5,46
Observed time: 9,26
